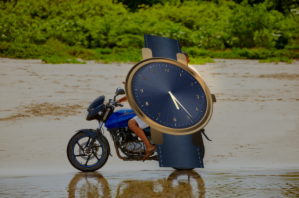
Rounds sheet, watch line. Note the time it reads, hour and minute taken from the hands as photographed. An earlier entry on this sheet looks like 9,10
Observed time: 5,24
